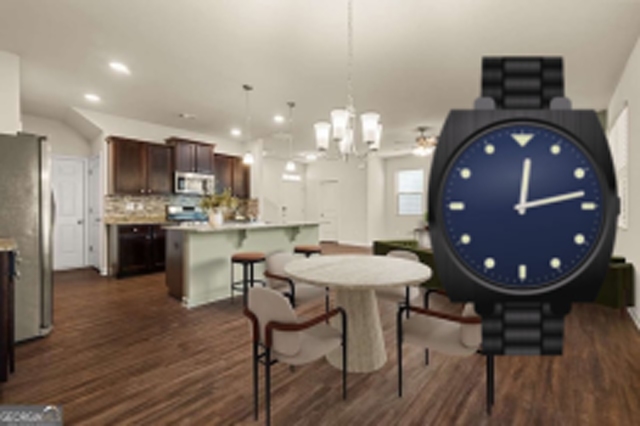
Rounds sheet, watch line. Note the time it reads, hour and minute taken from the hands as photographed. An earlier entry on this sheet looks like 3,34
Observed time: 12,13
